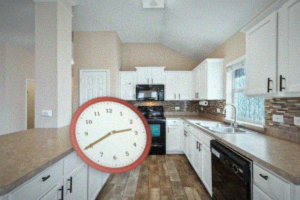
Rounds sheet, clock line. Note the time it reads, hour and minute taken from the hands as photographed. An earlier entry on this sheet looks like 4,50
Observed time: 2,40
